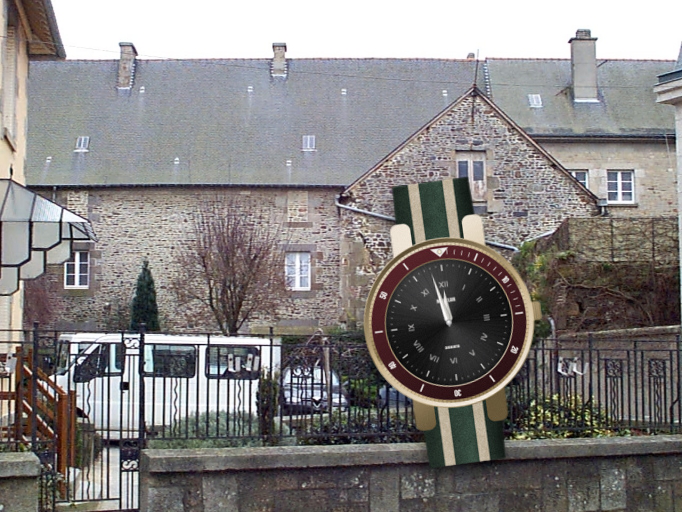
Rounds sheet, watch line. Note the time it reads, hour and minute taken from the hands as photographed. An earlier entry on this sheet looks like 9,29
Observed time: 11,58
